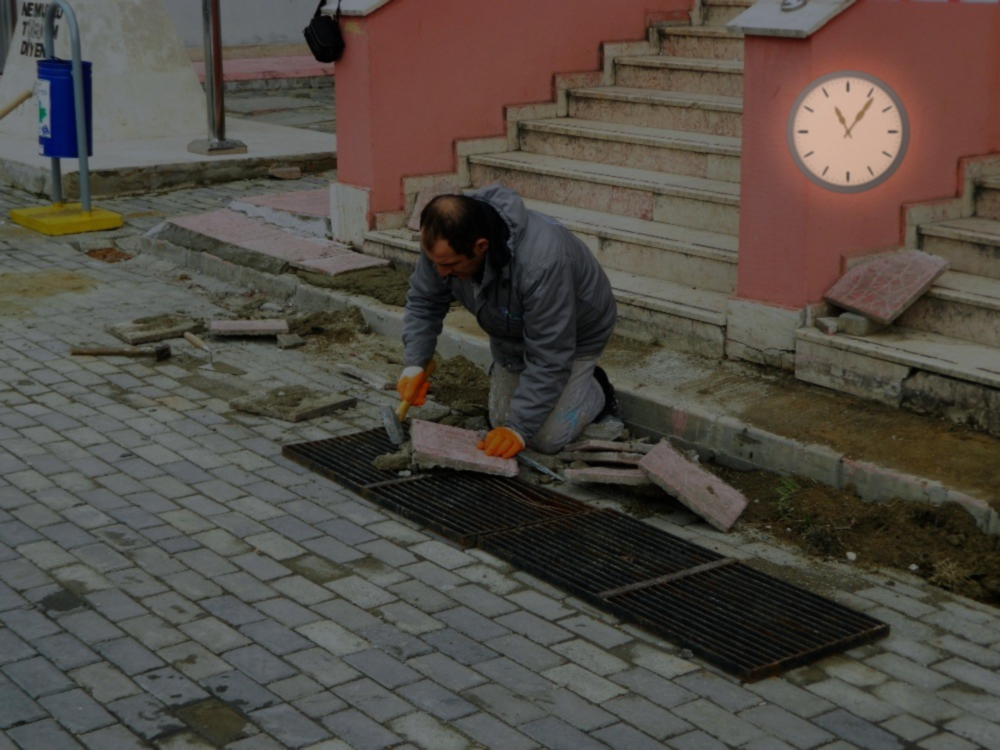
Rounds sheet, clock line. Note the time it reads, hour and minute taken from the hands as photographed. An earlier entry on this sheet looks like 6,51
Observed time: 11,06
